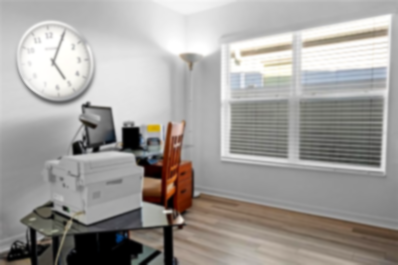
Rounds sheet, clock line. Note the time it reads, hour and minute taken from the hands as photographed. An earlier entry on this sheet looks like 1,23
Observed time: 5,05
